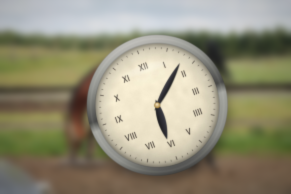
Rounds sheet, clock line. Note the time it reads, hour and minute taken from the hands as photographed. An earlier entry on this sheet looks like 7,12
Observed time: 6,08
